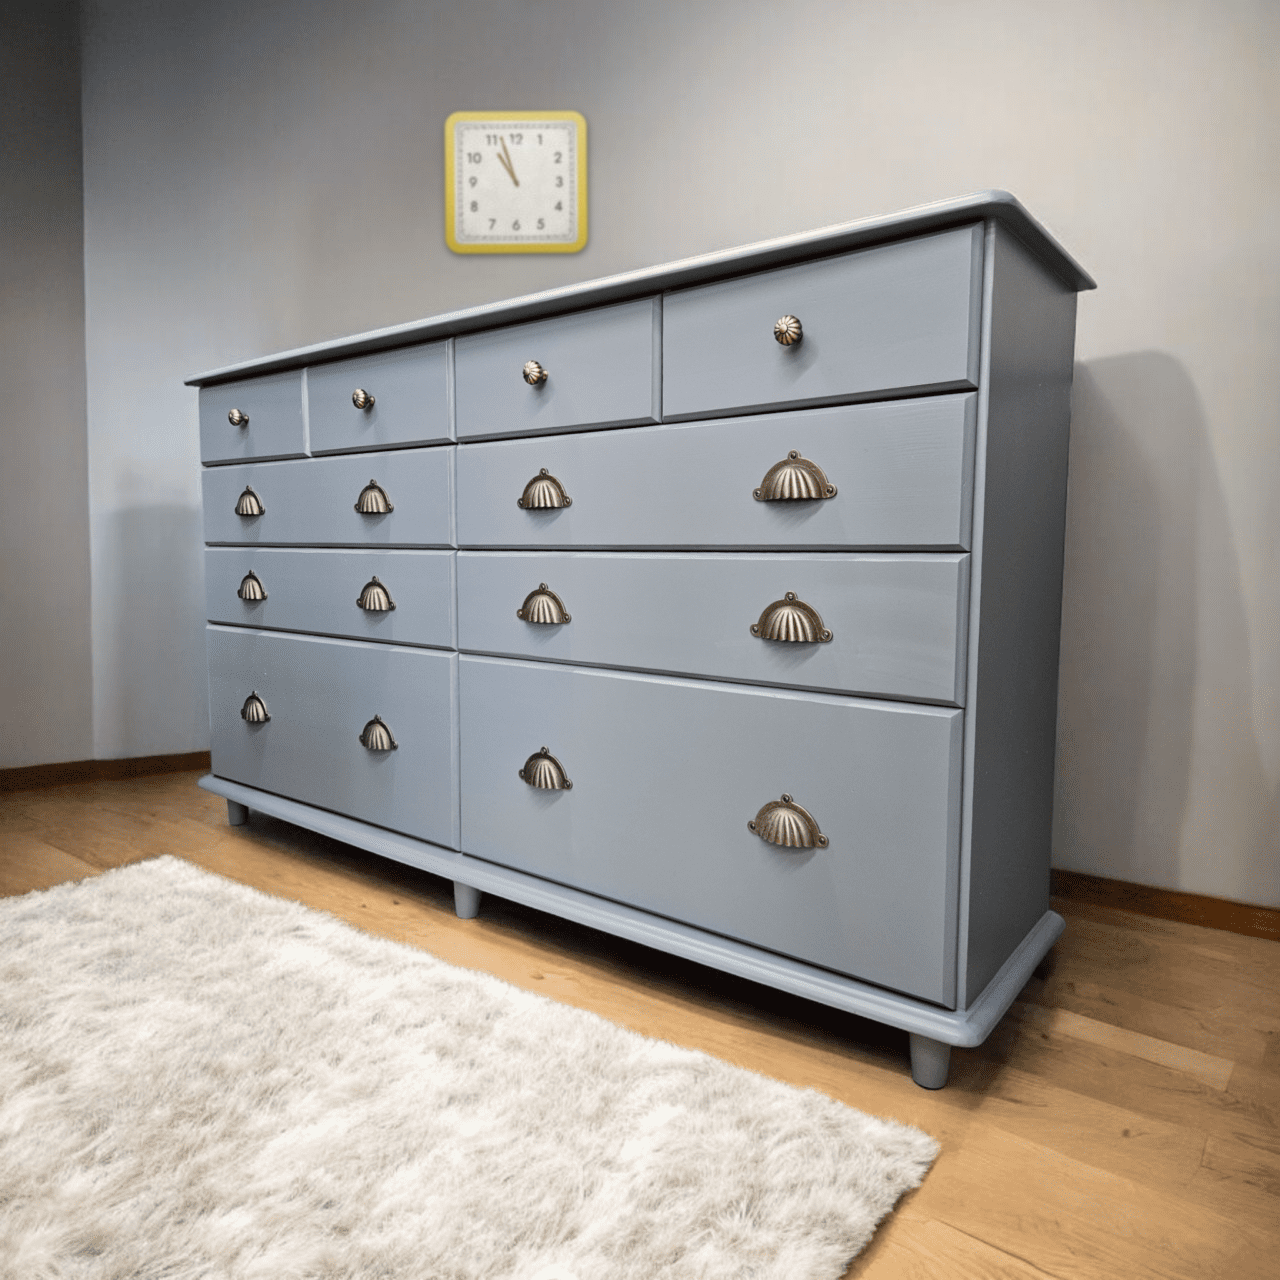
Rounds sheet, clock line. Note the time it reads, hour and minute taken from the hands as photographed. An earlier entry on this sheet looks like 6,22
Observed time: 10,57
